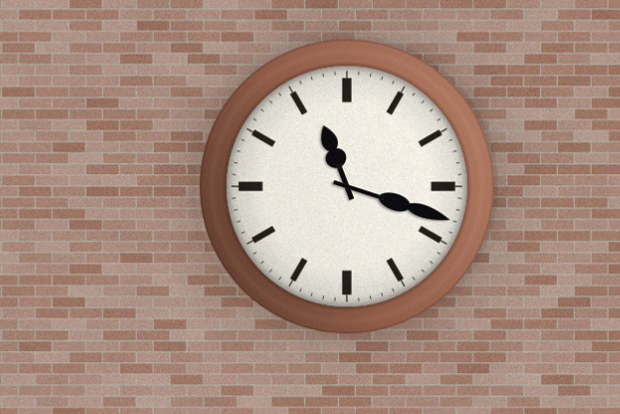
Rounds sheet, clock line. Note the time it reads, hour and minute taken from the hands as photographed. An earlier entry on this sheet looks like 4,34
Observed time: 11,18
